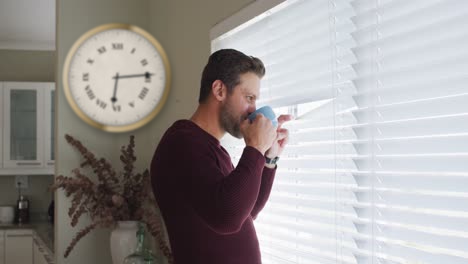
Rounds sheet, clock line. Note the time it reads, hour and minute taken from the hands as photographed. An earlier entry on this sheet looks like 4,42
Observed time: 6,14
